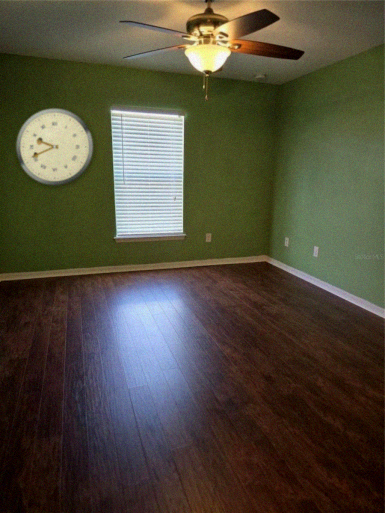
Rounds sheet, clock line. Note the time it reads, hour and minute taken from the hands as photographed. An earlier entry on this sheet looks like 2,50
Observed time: 9,41
